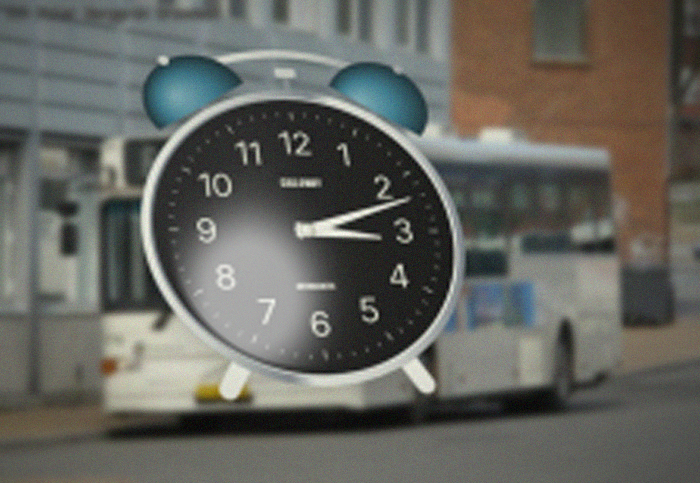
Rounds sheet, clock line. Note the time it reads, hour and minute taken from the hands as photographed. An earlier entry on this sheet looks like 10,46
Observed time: 3,12
